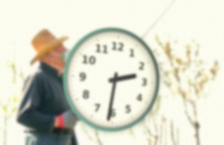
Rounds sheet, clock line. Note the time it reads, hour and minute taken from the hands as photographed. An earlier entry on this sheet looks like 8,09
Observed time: 2,31
